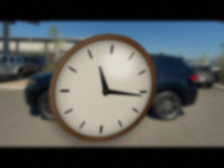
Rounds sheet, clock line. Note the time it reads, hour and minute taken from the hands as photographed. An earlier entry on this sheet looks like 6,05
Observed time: 11,16
